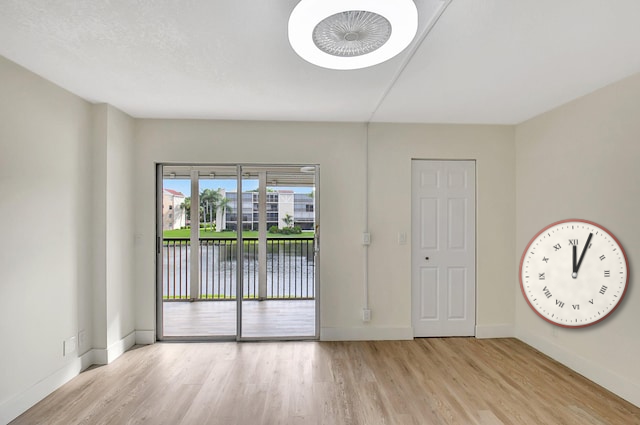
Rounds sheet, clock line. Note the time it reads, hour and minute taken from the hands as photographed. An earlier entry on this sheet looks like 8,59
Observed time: 12,04
